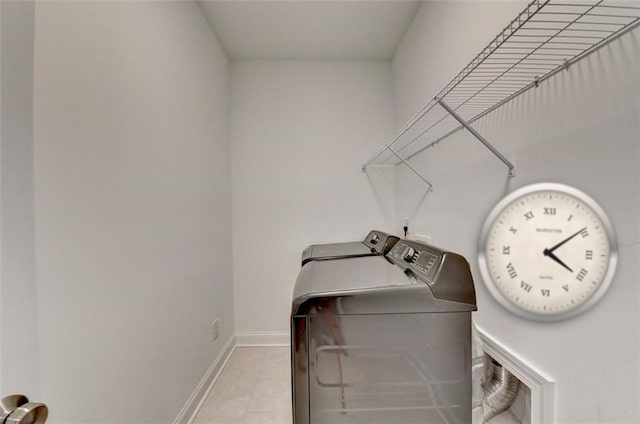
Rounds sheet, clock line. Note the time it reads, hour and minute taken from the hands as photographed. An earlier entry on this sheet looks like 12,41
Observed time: 4,09
